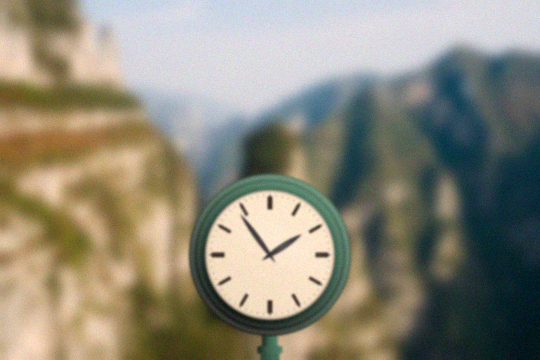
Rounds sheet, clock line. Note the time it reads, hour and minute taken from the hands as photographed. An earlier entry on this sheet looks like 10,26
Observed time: 1,54
